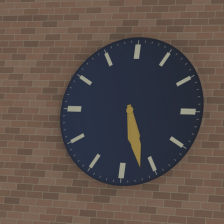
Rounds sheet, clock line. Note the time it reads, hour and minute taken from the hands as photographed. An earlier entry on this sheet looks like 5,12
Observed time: 5,27
